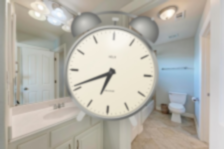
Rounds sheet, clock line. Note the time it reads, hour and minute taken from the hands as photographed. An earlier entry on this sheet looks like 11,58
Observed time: 6,41
